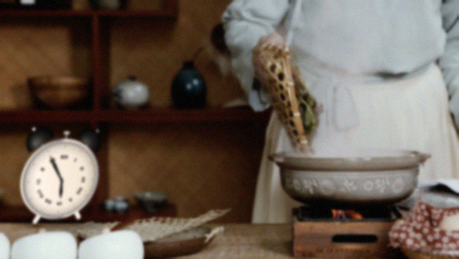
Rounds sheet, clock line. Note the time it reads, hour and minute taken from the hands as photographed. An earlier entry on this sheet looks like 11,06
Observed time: 5,55
